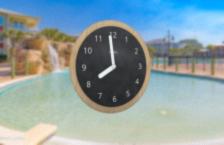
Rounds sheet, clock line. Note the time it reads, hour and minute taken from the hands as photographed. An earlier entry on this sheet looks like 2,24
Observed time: 7,59
